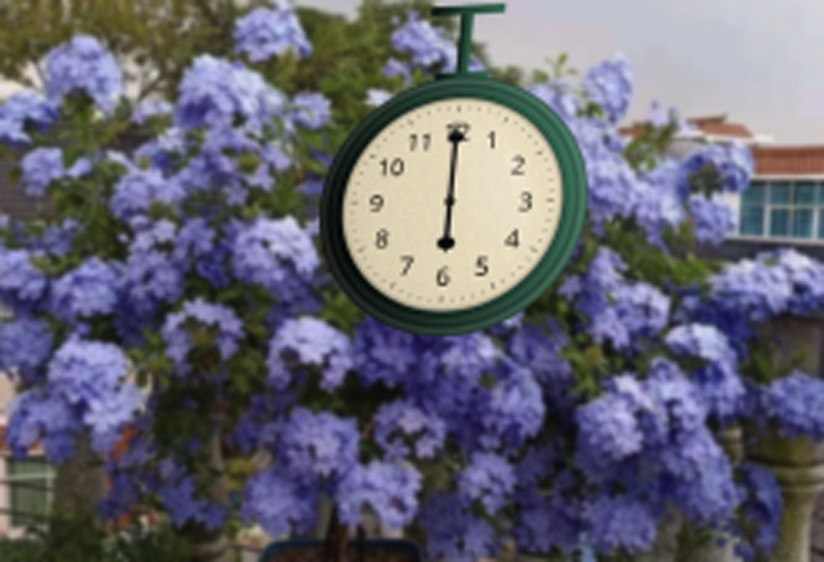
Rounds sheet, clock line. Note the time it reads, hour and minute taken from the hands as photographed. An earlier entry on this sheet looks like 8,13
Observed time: 6,00
